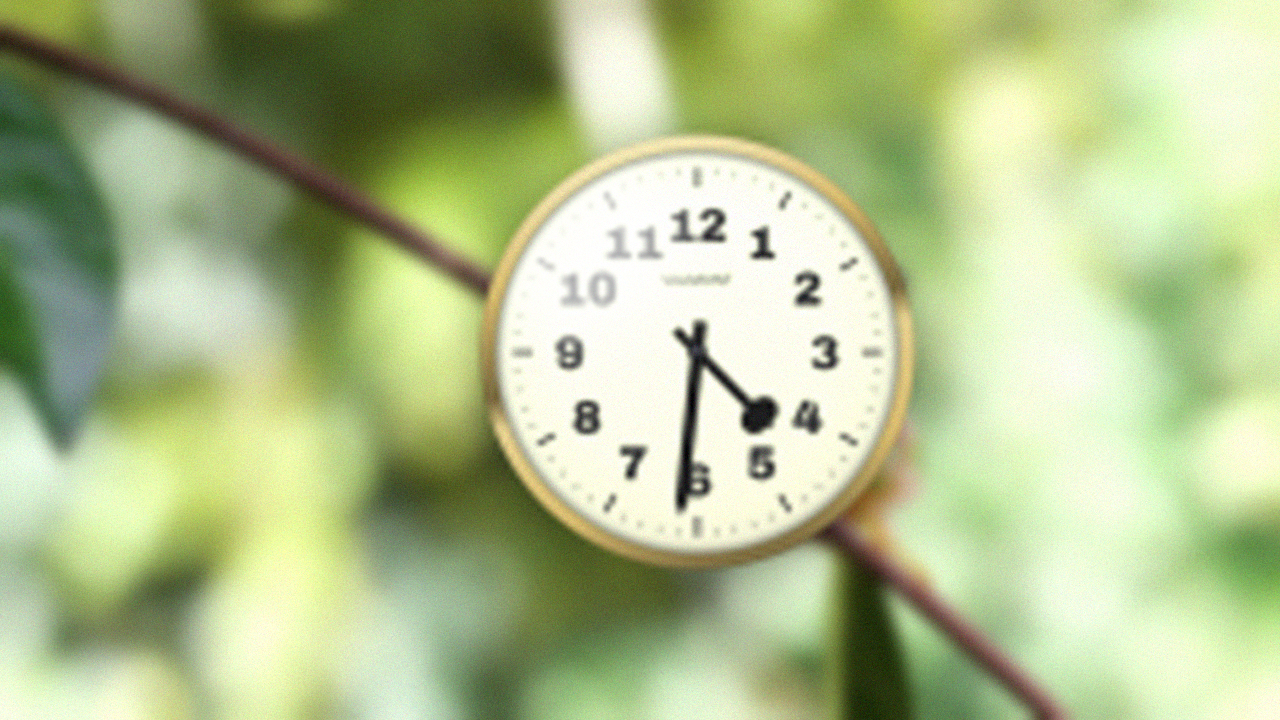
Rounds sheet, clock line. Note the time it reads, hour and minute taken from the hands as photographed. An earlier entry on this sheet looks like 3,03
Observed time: 4,31
